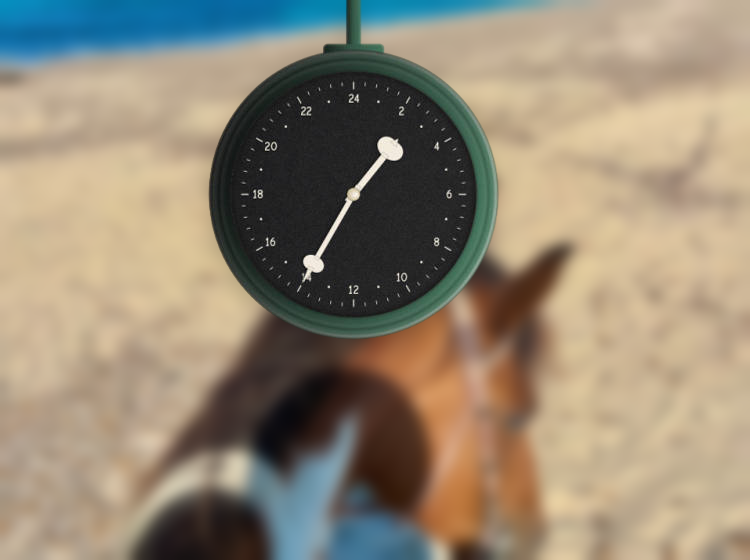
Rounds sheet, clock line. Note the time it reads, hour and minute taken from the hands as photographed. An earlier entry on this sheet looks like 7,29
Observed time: 2,35
